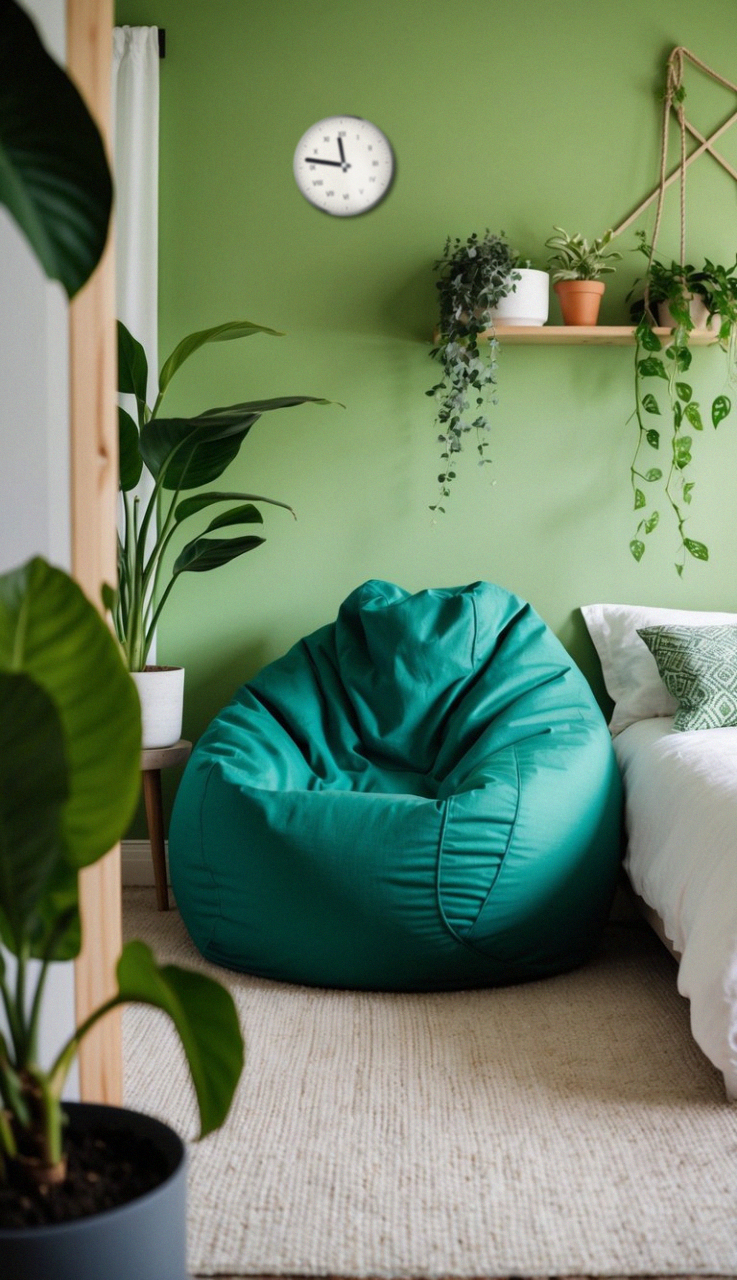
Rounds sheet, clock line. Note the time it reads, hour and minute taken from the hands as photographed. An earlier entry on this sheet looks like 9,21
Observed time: 11,47
